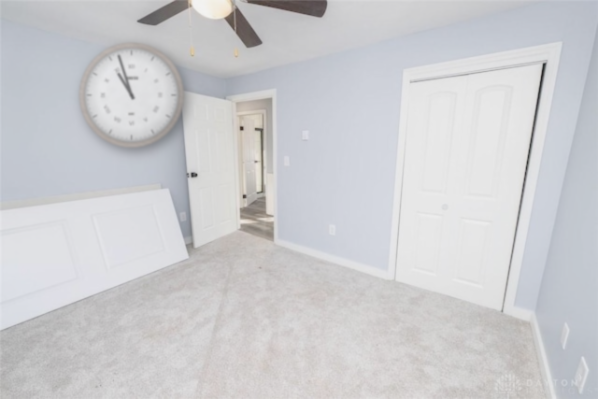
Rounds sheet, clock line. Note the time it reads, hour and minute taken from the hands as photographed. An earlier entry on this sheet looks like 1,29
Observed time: 10,57
